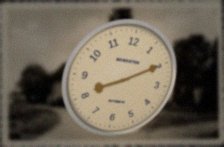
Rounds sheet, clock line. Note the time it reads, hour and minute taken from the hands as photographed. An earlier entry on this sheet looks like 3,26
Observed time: 8,10
